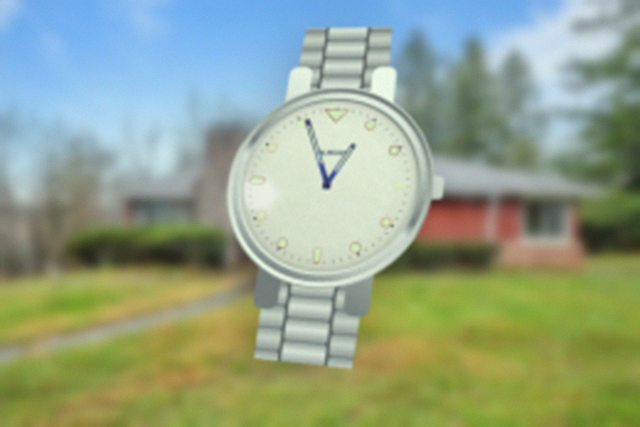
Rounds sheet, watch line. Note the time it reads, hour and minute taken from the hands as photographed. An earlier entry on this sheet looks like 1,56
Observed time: 12,56
